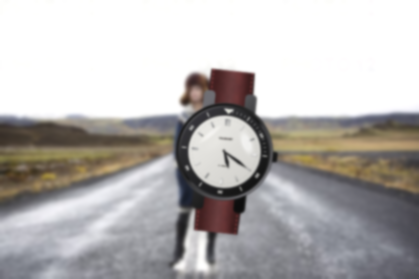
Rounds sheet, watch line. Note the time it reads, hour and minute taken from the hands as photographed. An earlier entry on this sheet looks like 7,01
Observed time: 5,20
